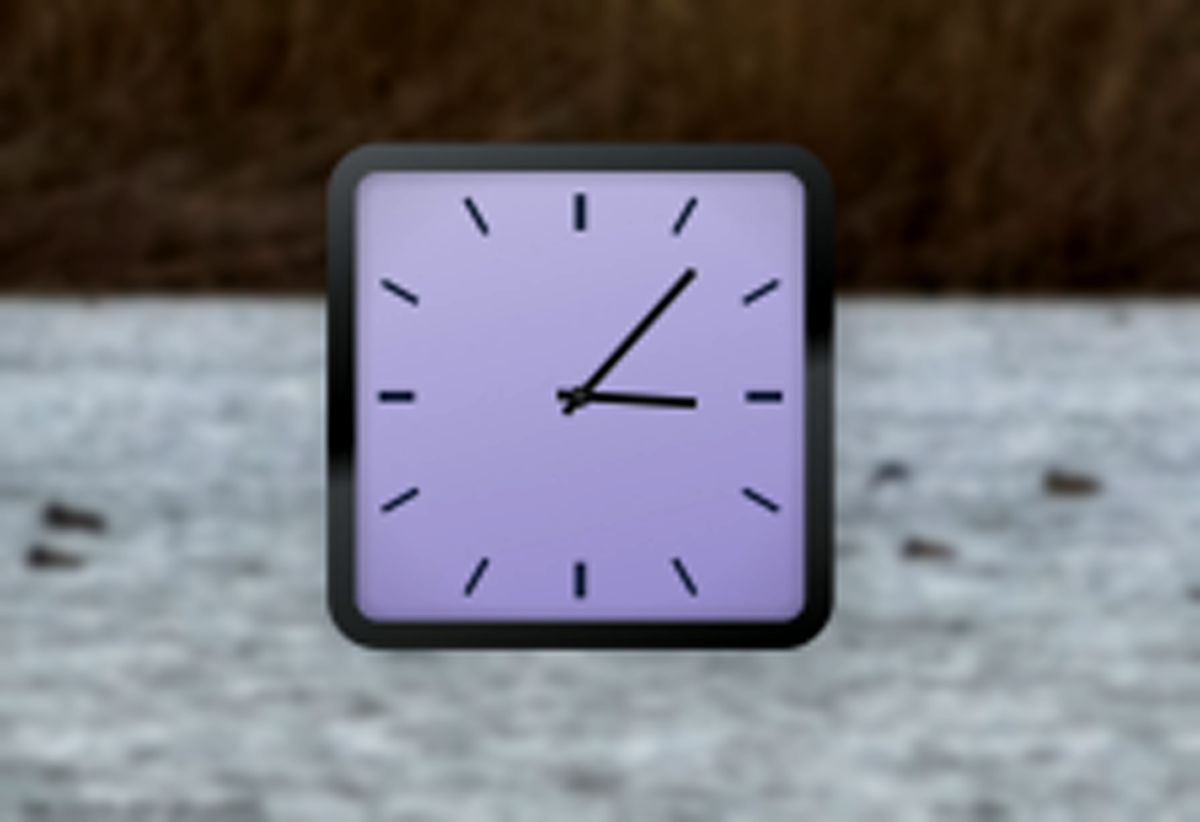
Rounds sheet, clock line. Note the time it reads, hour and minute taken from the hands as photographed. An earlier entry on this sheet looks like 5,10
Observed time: 3,07
